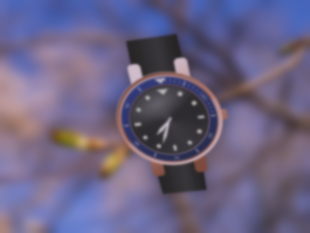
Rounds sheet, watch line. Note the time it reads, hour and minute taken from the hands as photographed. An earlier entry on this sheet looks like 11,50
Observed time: 7,34
